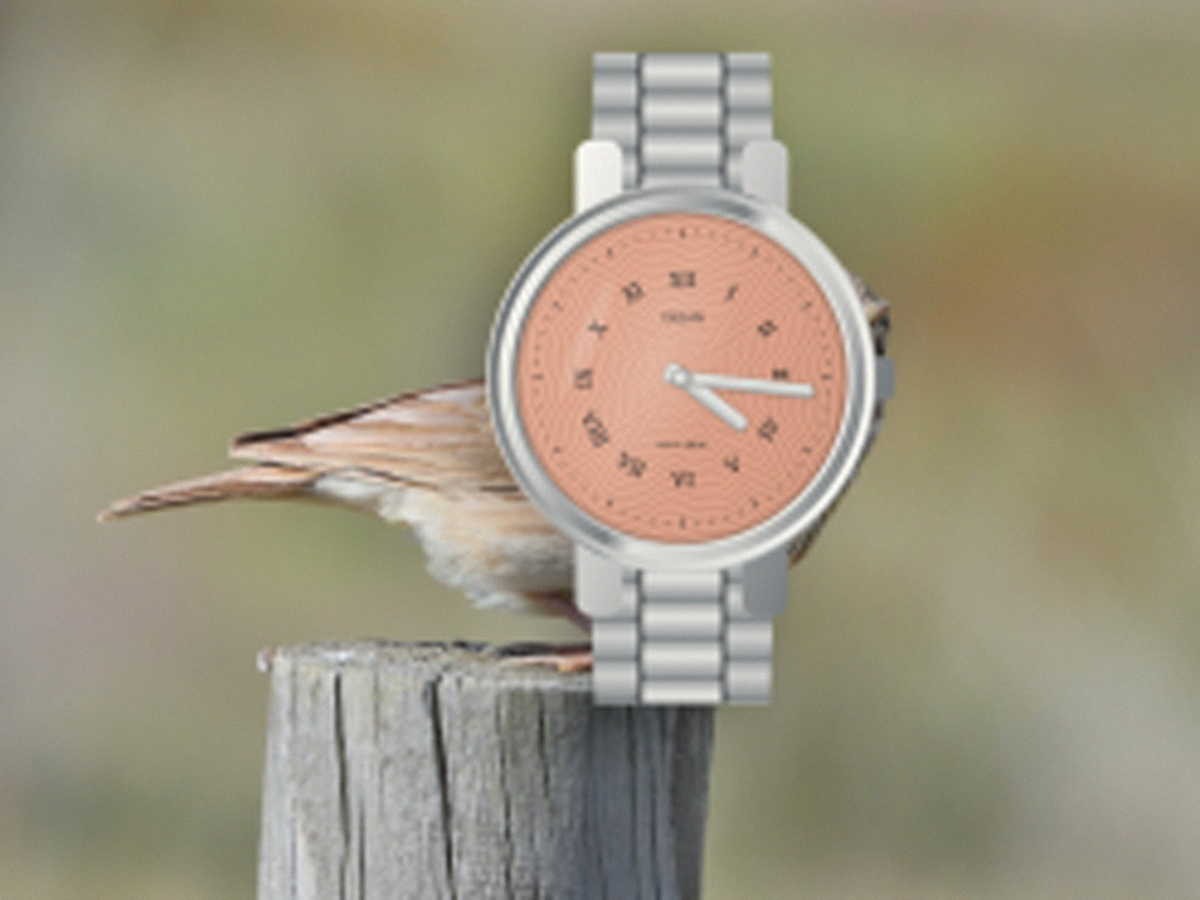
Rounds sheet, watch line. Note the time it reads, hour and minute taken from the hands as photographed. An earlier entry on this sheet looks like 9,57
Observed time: 4,16
